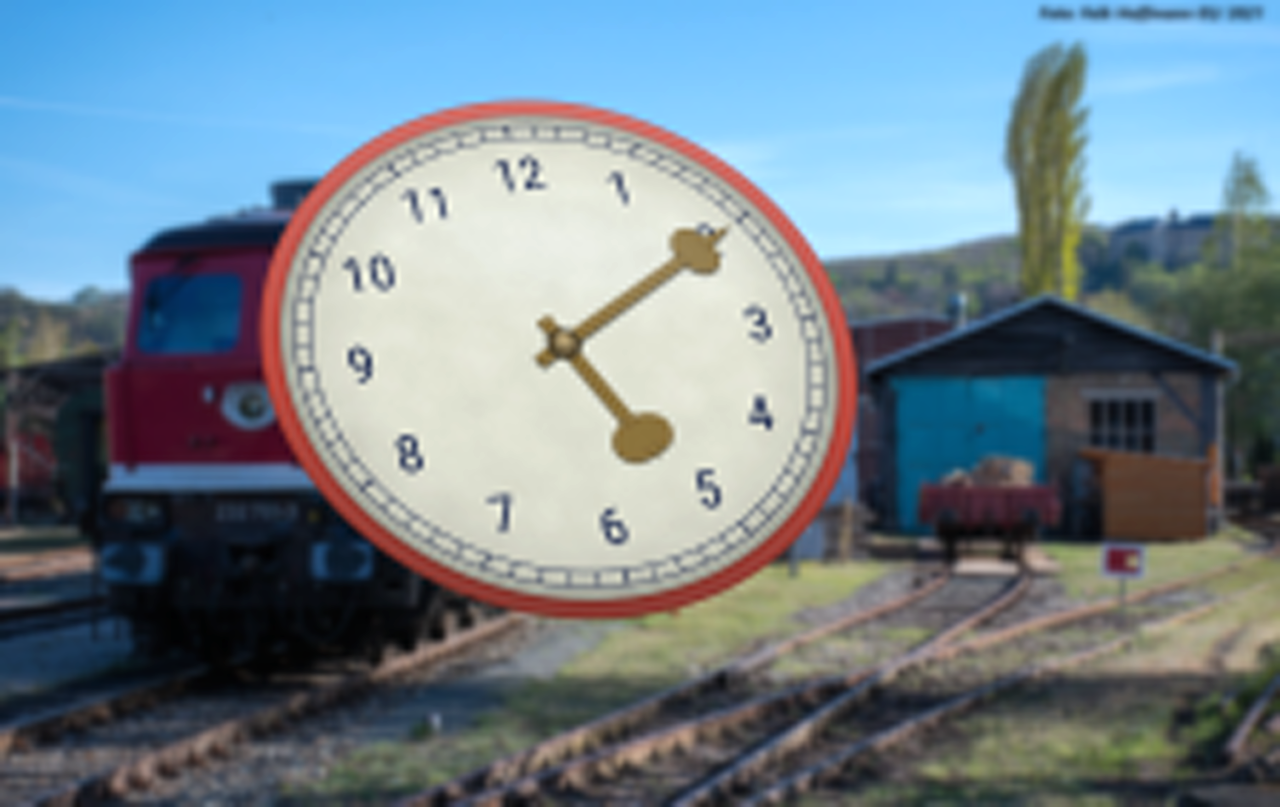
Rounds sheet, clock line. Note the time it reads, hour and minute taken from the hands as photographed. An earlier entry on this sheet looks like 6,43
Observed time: 5,10
